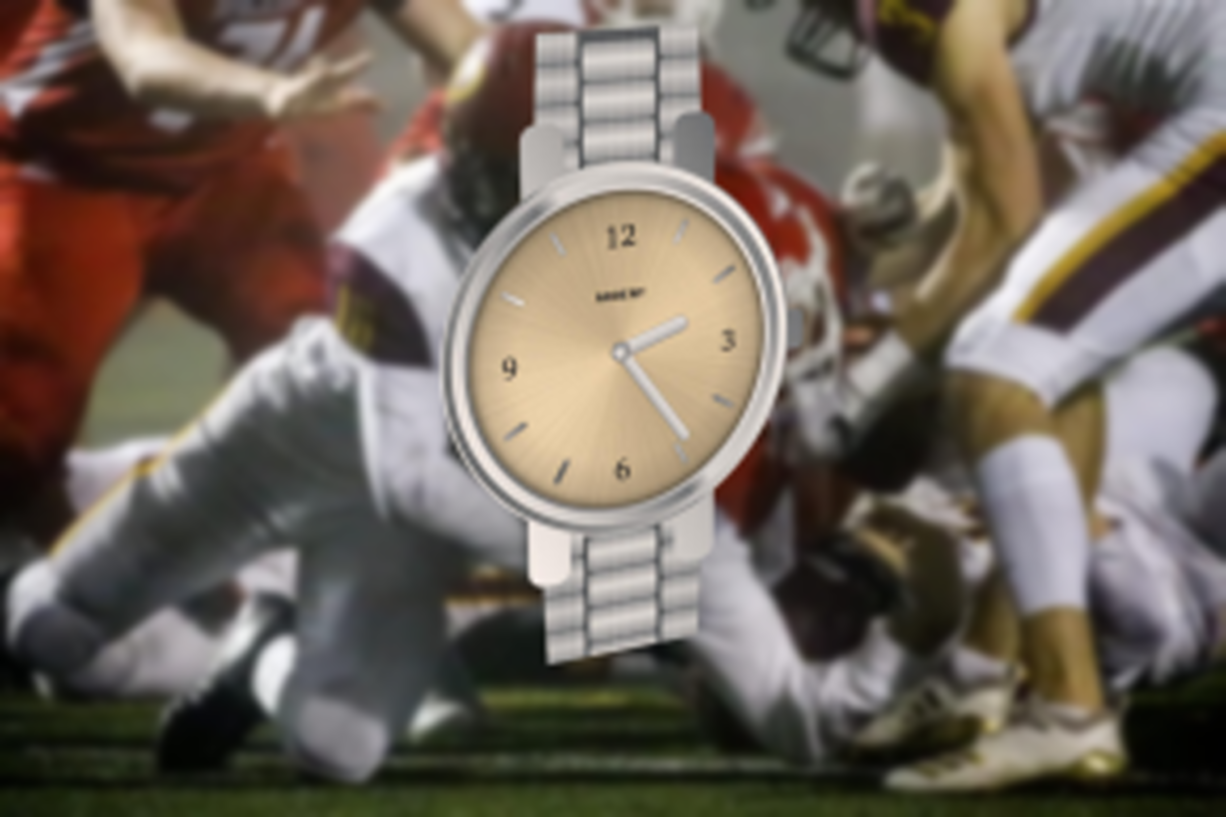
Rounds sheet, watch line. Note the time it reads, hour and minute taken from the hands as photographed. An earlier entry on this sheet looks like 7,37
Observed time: 2,24
